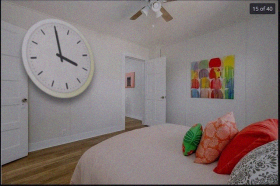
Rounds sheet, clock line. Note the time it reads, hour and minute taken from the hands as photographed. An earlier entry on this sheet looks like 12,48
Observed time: 4,00
